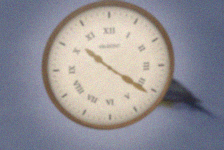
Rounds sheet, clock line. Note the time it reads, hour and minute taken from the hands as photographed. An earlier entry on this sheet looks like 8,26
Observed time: 10,21
